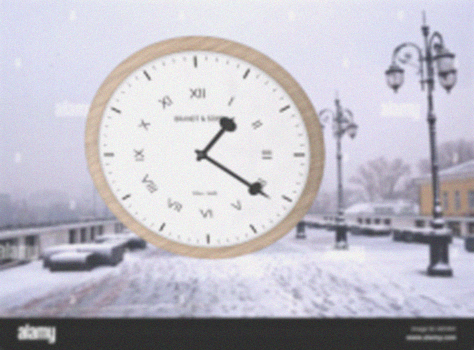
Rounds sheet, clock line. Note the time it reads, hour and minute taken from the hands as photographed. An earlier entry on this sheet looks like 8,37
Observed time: 1,21
